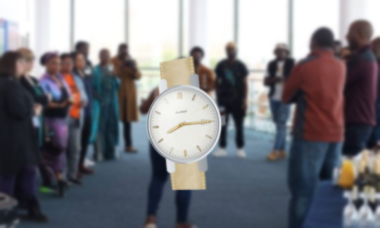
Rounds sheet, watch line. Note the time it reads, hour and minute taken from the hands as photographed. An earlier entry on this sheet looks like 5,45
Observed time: 8,15
